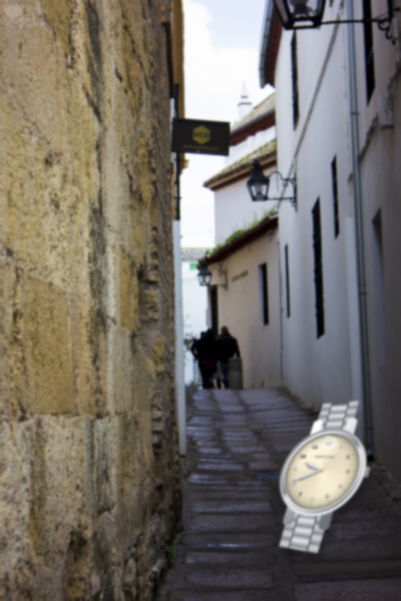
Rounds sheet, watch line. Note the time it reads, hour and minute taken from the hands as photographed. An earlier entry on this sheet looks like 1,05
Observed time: 9,41
